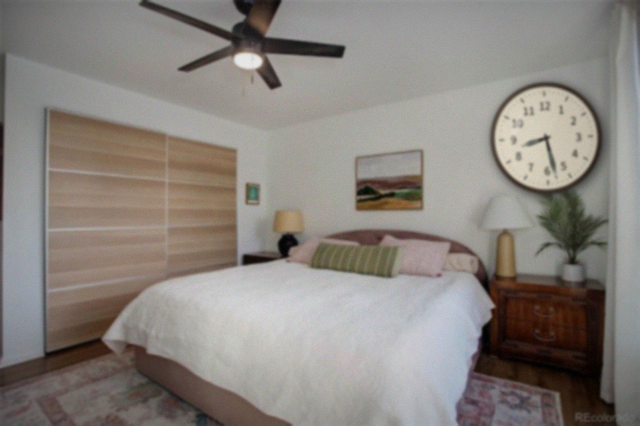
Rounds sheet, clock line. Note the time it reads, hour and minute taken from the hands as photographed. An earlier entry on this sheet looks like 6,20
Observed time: 8,28
